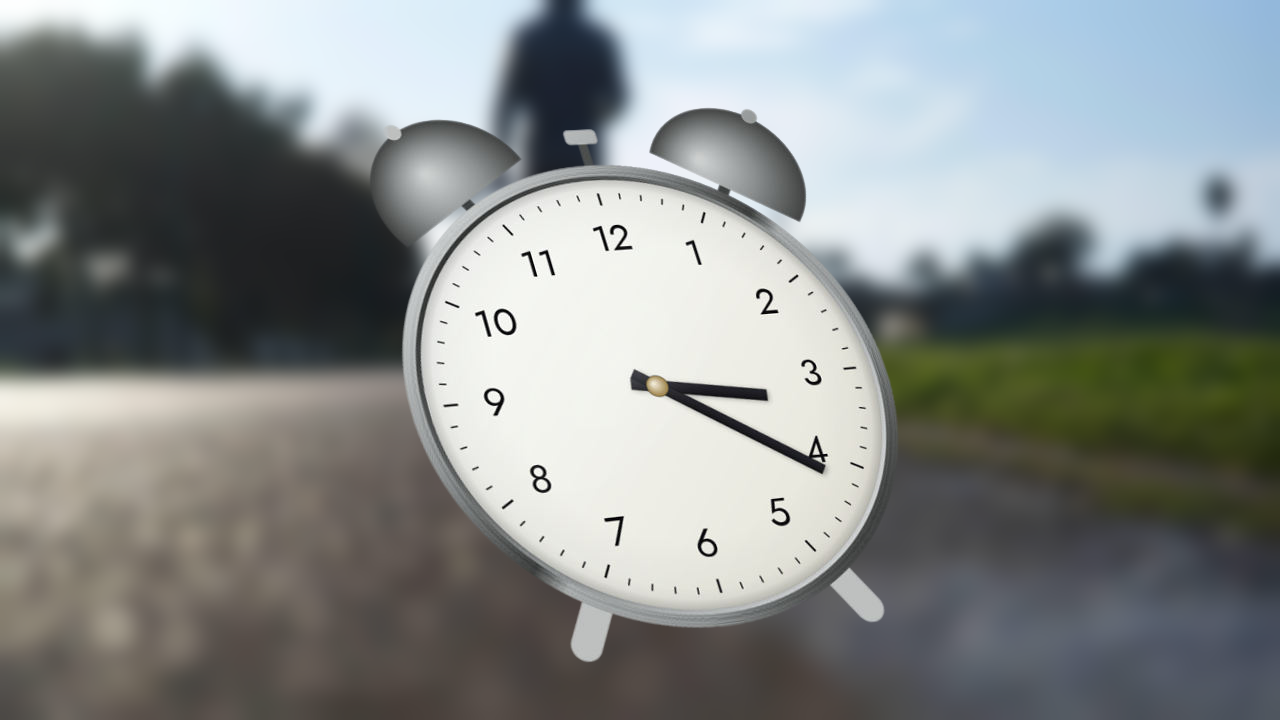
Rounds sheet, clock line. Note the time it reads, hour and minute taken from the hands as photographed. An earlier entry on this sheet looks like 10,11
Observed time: 3,21
